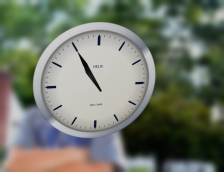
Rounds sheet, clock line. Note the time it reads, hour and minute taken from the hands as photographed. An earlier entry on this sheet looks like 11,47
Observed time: 10,55
